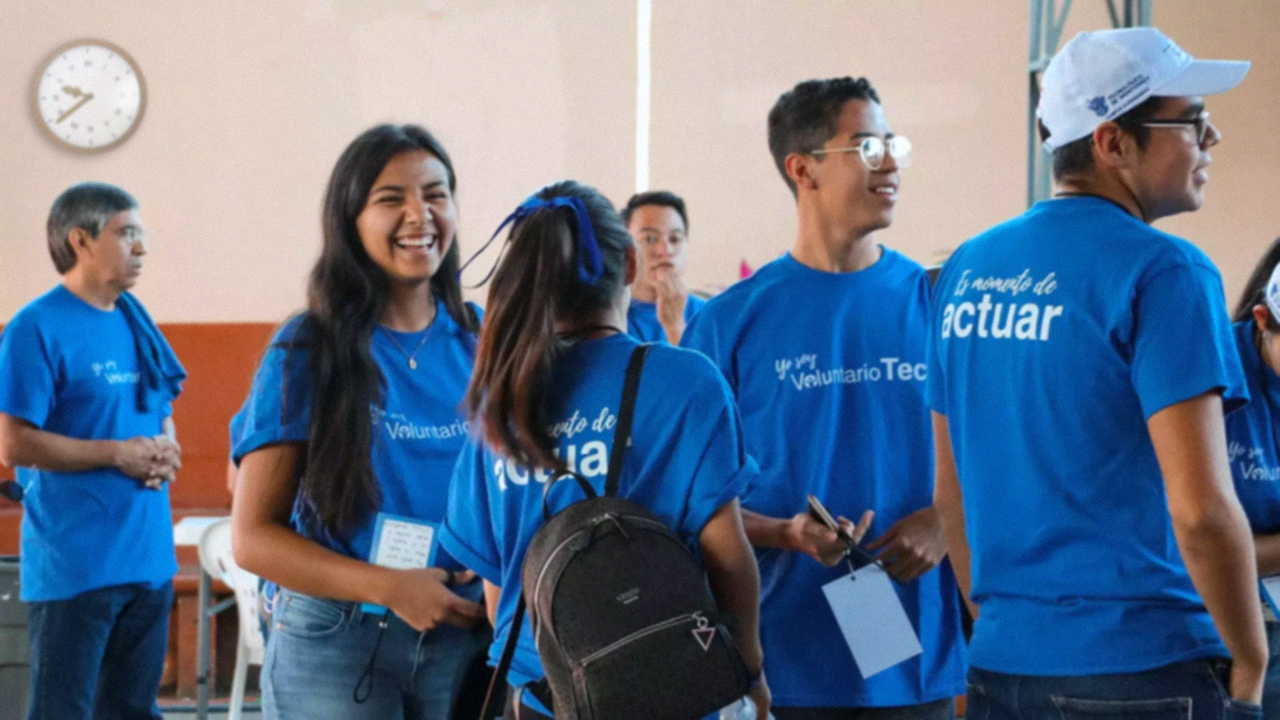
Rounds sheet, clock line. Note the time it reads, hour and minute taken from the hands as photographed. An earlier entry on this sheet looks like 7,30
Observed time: 9,39
